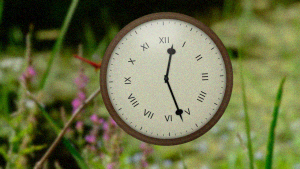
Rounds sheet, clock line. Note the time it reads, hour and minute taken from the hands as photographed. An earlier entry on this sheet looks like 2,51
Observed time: 12,27
